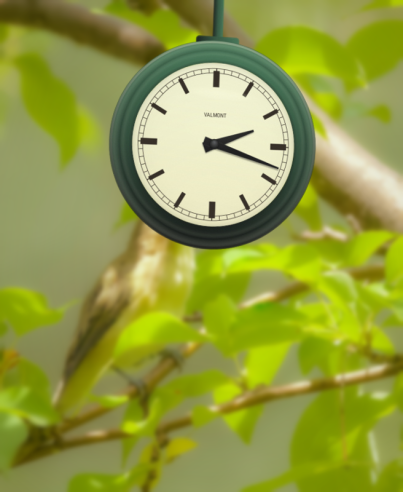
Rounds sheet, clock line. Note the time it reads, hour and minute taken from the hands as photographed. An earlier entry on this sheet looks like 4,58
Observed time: 2,18
